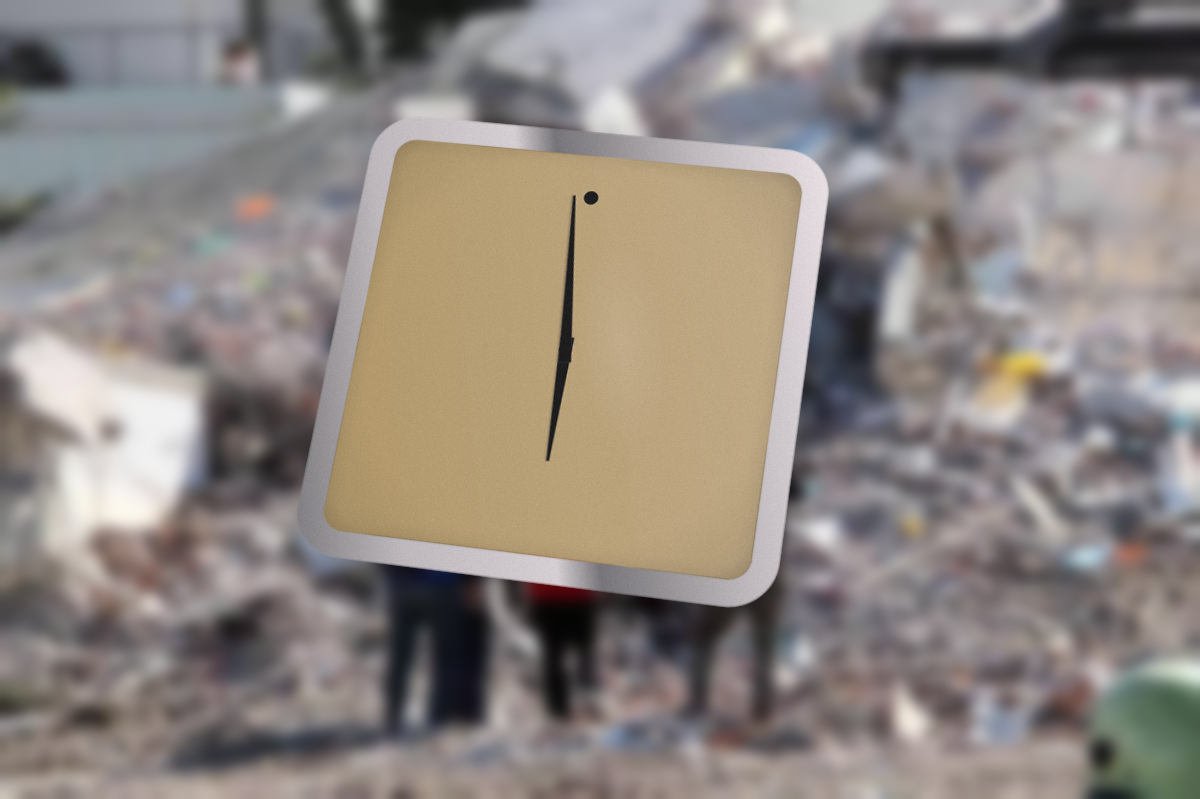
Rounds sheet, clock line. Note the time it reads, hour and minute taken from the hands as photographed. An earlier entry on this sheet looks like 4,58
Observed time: 5,59
